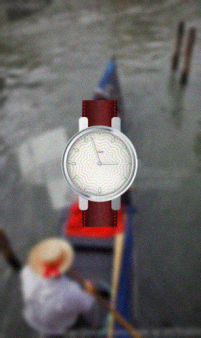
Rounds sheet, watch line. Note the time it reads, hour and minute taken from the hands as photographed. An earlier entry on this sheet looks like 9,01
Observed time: 2,57
